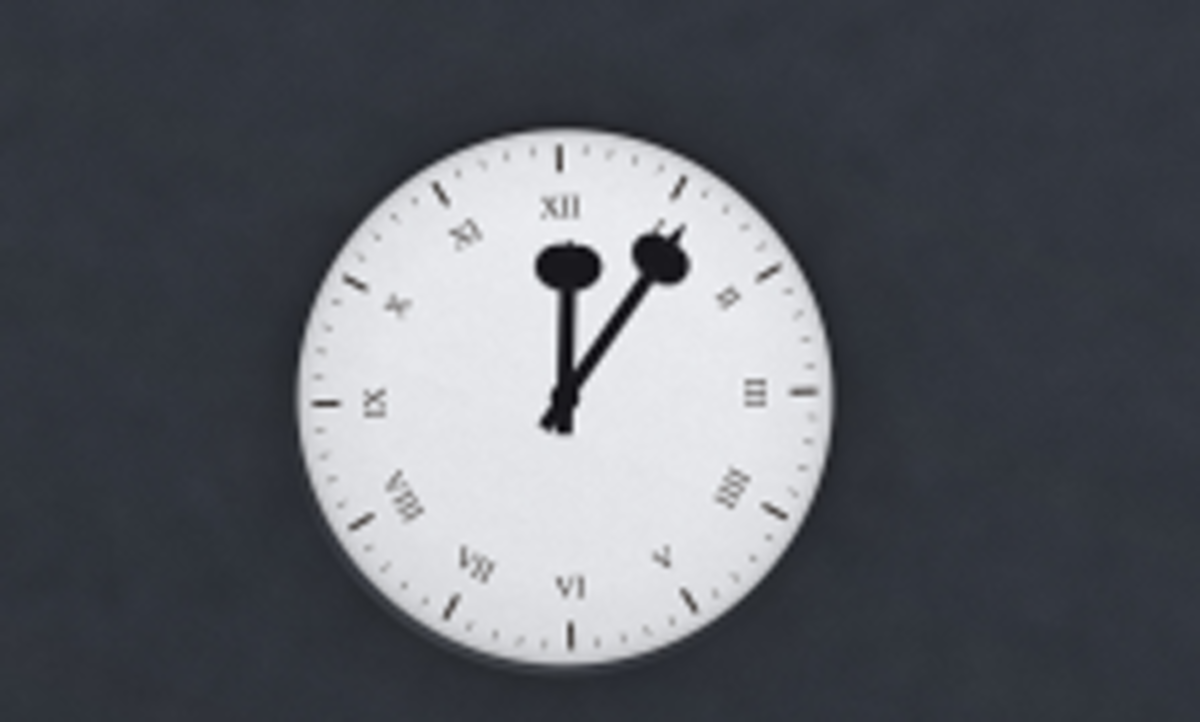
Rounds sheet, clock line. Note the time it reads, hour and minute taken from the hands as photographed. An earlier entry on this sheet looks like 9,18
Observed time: 12,06
